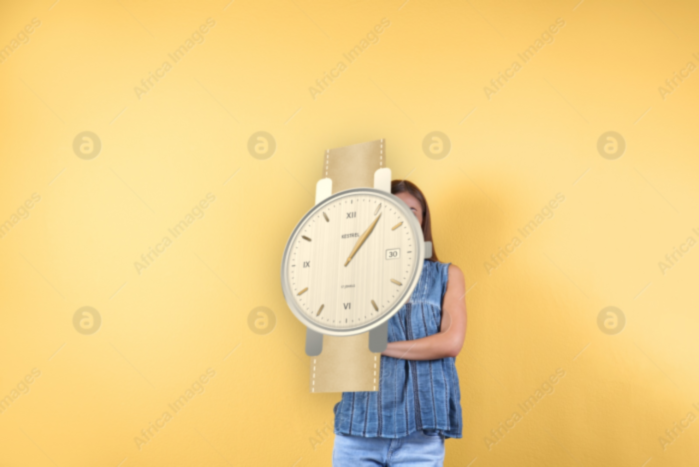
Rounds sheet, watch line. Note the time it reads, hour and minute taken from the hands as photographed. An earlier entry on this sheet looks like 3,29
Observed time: 1,06
